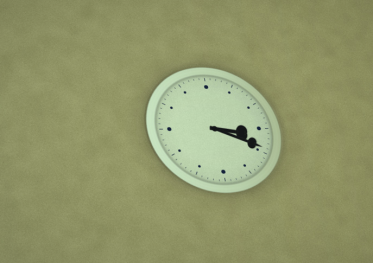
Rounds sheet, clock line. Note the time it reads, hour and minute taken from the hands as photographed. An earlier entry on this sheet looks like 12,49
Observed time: 3,19
